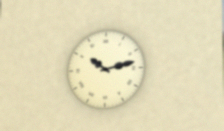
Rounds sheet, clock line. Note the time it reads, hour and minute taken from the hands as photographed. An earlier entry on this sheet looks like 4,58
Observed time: 10,13
